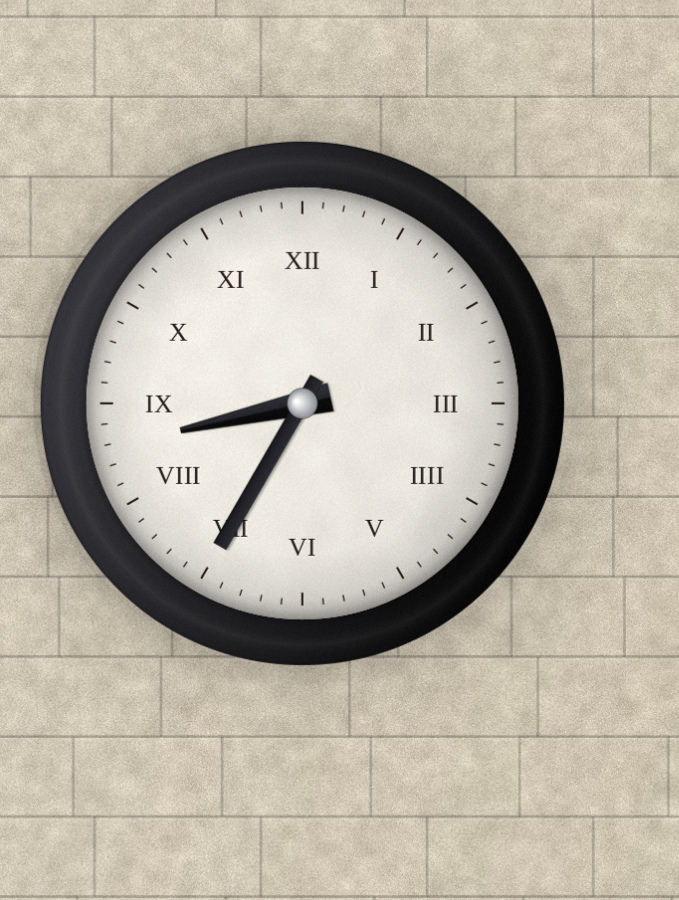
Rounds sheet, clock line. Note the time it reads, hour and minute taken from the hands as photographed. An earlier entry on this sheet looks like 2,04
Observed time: 8,35
